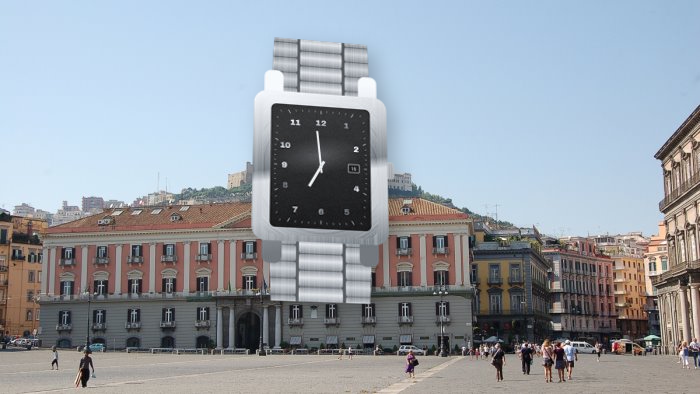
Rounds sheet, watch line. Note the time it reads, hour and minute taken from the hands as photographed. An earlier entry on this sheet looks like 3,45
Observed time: 6,59
